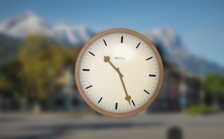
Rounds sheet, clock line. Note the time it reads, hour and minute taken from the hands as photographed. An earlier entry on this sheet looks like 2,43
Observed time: 10,26
